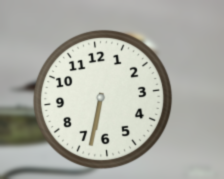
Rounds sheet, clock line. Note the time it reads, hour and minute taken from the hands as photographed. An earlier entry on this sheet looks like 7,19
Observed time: 6,33
